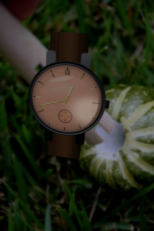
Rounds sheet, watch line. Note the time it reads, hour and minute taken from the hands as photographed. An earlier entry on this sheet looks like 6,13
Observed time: 12,42
